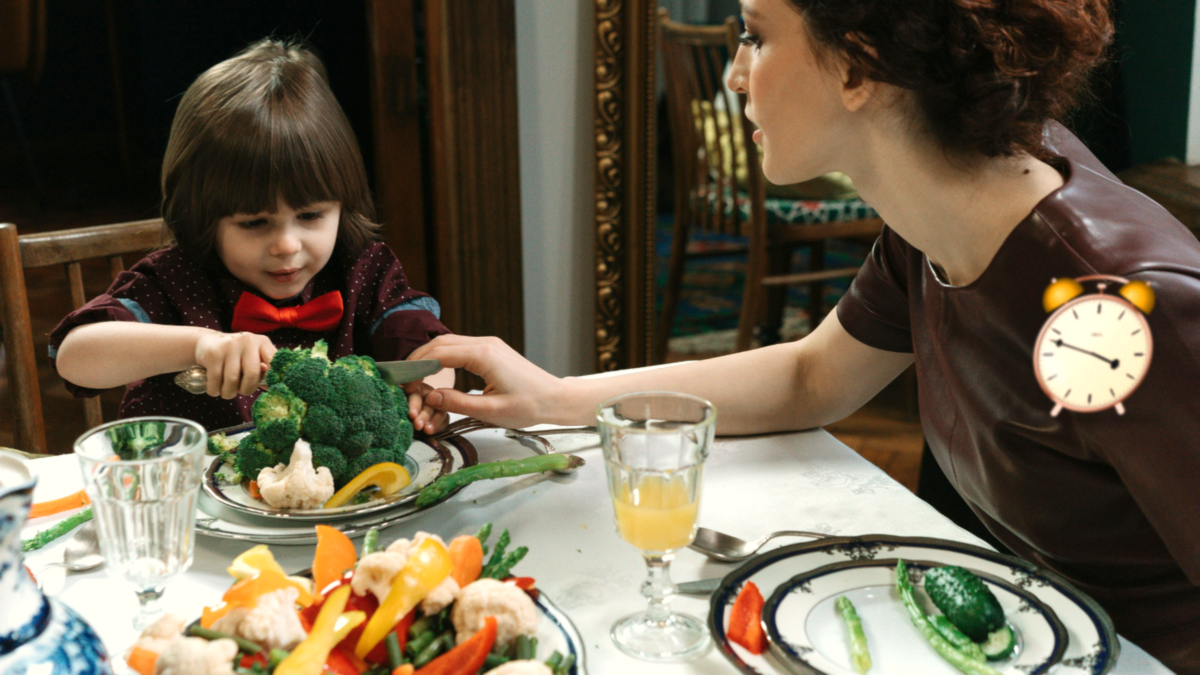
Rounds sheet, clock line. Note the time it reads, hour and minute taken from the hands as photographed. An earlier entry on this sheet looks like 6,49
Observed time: 3,48
